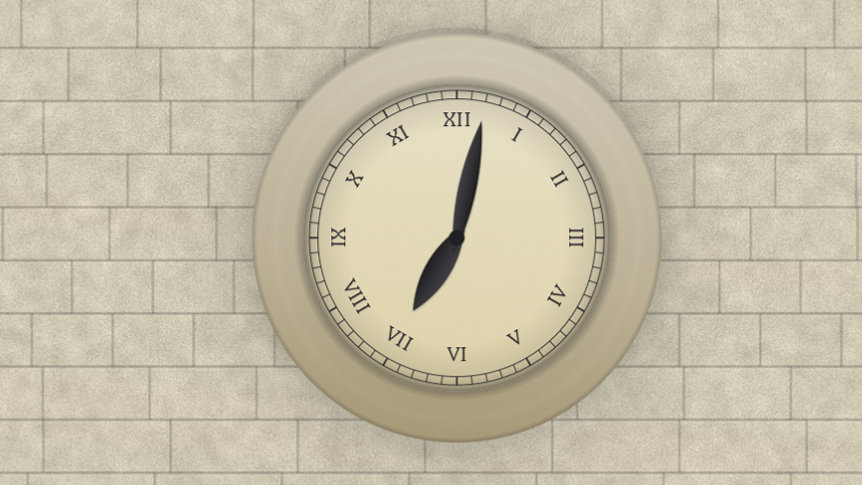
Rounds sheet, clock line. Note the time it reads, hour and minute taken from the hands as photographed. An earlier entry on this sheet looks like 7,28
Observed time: 7,02
